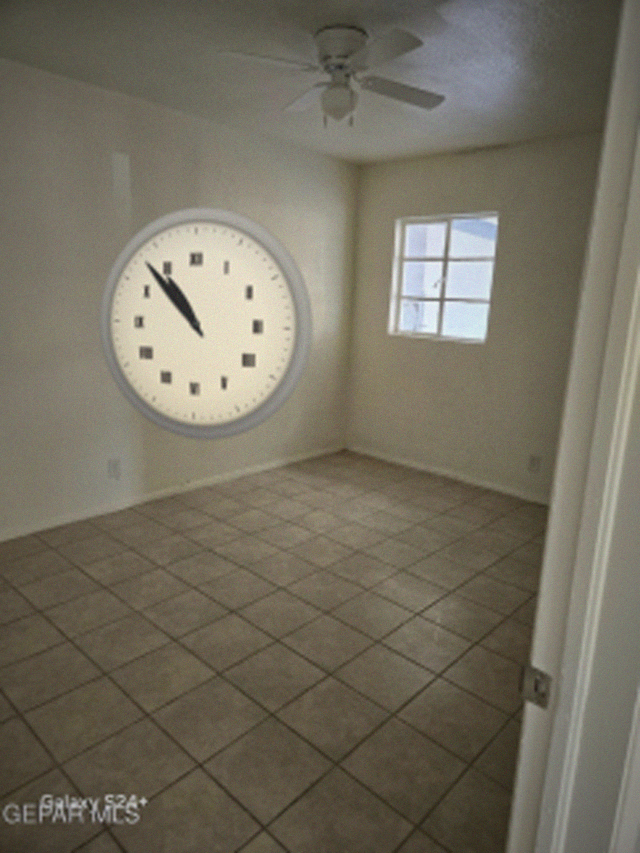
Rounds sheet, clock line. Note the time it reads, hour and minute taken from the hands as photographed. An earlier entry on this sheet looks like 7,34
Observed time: 10,53
